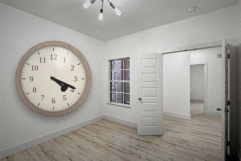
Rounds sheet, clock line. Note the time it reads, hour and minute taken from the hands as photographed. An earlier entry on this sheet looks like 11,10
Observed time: 4,19
